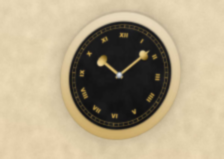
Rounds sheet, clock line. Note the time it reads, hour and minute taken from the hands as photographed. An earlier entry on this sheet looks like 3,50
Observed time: 10,08
